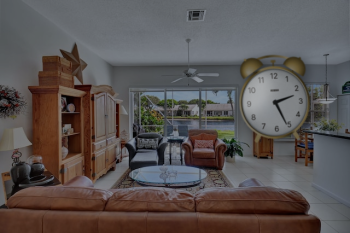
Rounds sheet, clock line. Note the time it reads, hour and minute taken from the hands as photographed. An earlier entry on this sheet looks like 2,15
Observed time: 2,26
